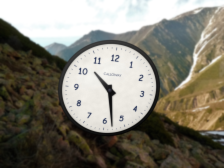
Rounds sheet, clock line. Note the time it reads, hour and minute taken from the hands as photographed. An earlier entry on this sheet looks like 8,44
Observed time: 10,28
